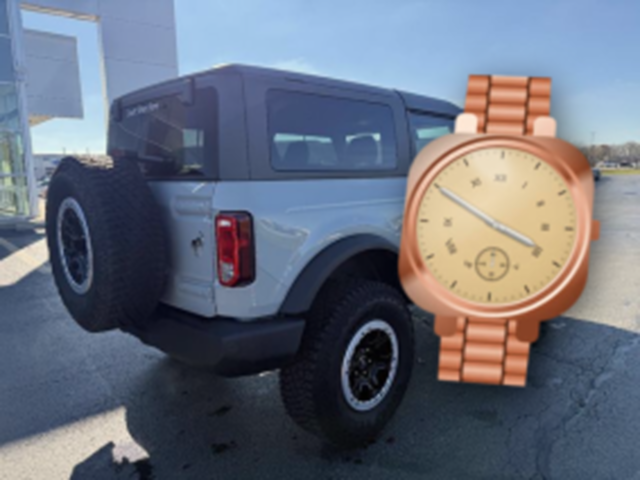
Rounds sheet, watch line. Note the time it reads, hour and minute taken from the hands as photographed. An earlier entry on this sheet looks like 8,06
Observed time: 3,50
